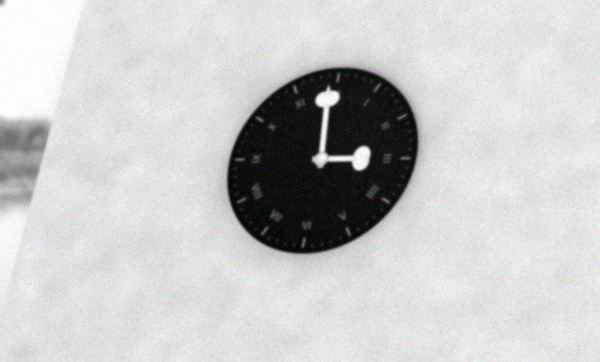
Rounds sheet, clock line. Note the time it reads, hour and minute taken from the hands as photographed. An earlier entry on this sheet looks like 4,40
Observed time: 2,59
